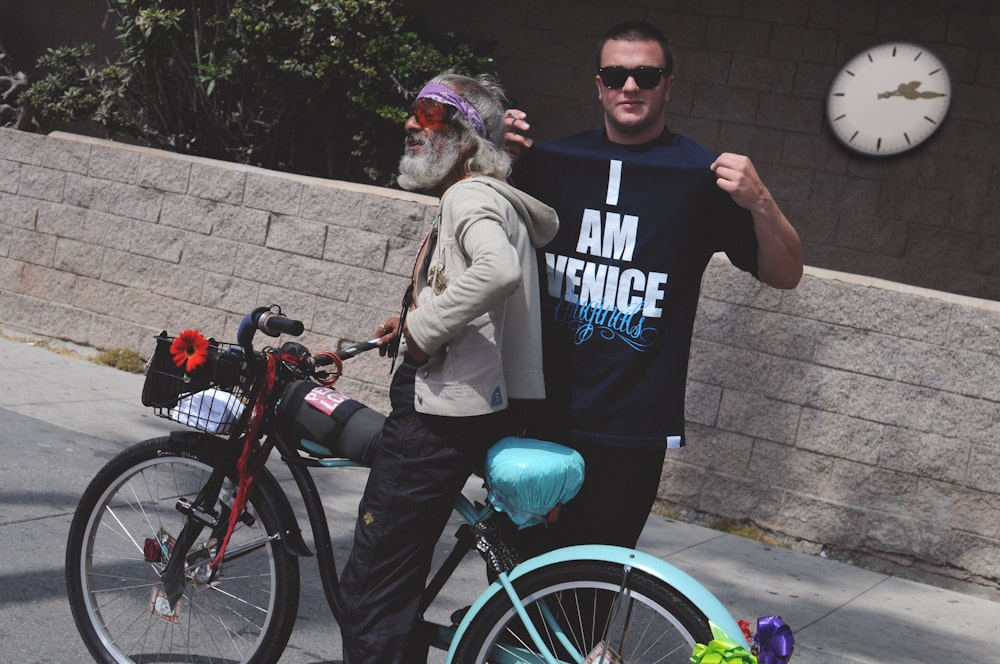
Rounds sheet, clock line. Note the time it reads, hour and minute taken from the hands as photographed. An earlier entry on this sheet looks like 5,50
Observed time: 2,15
